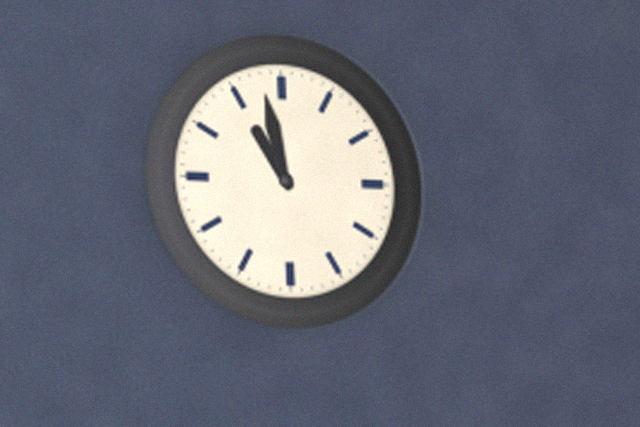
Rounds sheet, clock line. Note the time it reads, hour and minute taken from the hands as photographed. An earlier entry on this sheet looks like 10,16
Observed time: 10,58
